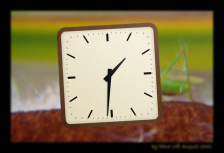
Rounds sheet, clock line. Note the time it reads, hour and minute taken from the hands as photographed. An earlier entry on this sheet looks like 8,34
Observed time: 1,31
